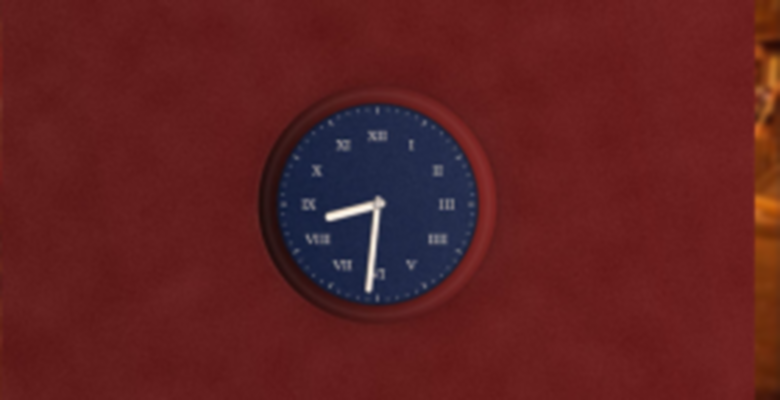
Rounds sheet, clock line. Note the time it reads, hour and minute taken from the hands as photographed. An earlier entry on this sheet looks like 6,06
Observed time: 8,31
